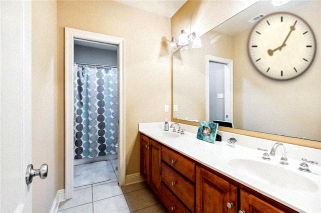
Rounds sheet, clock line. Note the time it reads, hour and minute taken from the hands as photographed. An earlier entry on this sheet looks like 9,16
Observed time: 8,05
